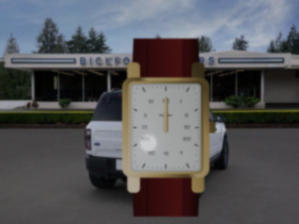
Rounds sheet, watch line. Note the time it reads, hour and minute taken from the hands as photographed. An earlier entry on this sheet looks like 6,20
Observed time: 12,00
